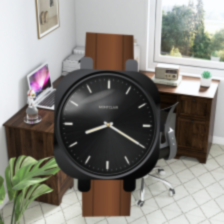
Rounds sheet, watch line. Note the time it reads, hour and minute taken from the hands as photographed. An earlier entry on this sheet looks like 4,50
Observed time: 8,20
